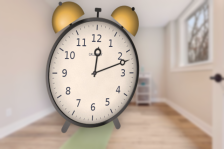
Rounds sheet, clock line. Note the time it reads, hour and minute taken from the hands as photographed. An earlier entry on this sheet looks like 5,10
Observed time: 12,12
